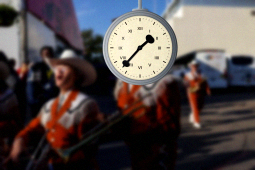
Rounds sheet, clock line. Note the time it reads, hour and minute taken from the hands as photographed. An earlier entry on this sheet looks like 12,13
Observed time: 1,37
